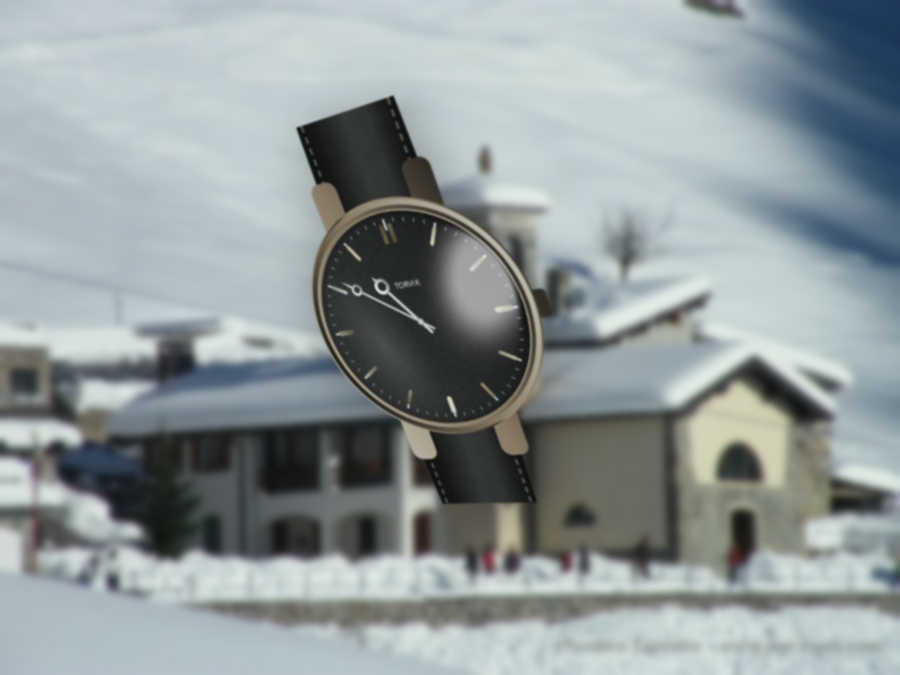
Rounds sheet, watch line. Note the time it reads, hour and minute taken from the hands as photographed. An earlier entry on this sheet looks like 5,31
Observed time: 10,51
